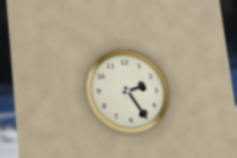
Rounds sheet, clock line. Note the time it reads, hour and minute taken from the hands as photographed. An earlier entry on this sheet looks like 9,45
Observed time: 2,25
